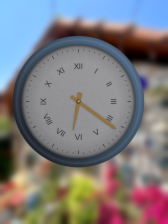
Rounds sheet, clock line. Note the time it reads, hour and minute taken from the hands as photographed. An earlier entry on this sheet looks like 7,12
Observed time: 6,21
